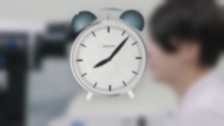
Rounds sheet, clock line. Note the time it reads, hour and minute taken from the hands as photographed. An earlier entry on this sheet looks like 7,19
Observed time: 8,07
